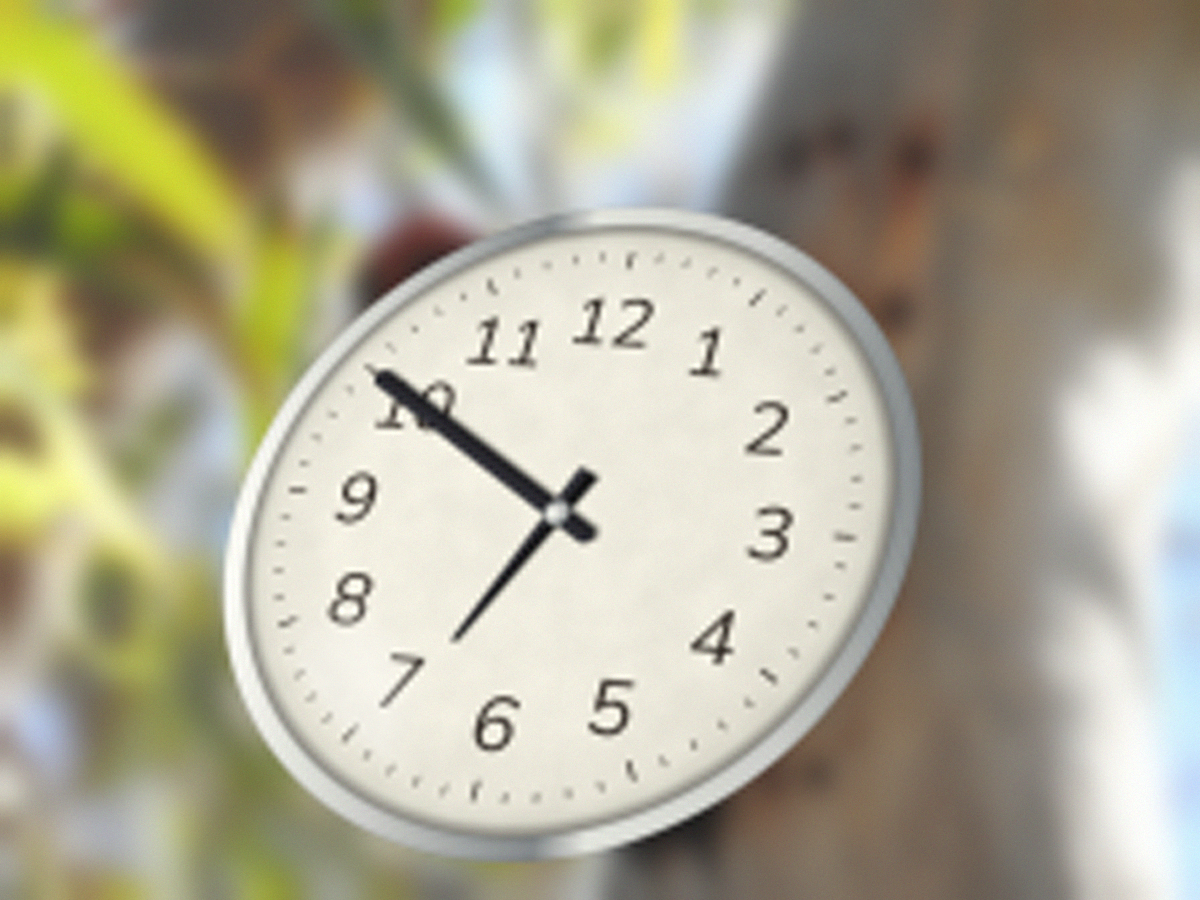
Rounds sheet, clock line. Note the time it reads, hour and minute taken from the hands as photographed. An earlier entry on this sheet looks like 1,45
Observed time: 6,50
